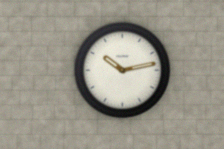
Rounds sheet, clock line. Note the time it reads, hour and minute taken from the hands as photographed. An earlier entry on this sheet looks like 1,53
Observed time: 10,13
